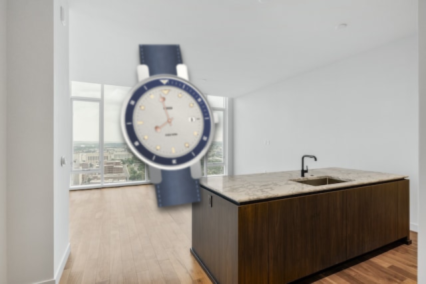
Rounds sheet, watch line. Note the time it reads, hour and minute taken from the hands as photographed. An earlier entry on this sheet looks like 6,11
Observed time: 7,58
